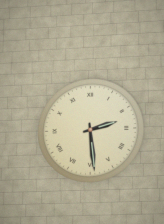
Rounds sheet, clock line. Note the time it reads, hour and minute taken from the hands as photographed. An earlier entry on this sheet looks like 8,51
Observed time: 2,29
